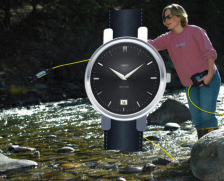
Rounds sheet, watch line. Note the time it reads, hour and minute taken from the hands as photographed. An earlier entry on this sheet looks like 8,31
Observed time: 10,09
